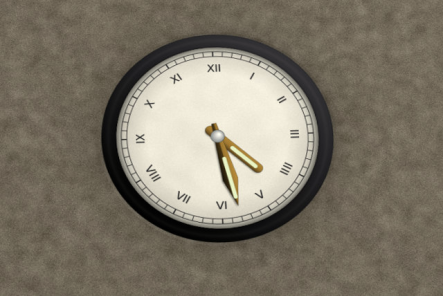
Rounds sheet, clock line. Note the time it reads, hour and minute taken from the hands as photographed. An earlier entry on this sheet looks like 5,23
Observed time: 4,28
